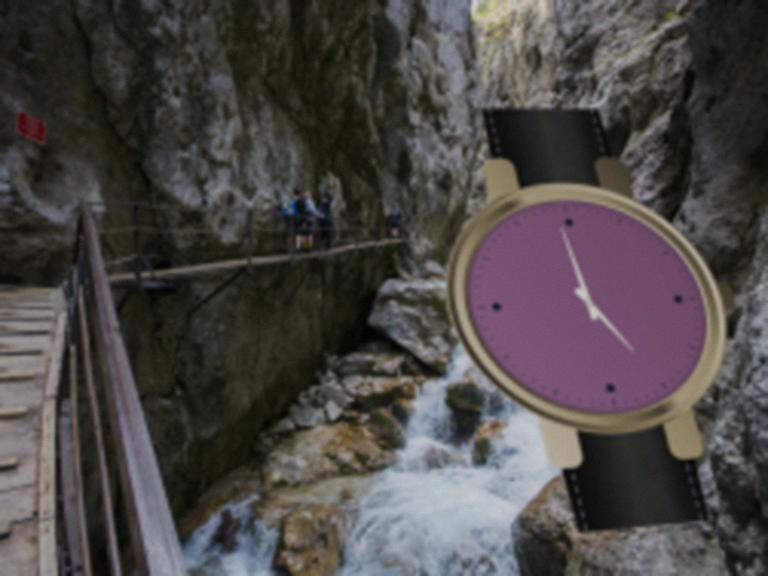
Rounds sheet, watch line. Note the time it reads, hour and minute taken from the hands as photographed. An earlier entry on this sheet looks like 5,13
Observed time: 4,59
